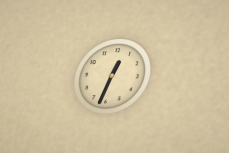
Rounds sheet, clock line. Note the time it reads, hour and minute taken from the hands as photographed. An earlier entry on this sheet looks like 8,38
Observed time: 12,32
